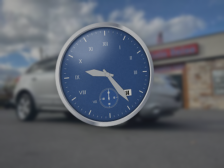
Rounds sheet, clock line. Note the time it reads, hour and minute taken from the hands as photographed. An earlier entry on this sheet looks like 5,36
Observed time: 9,24
